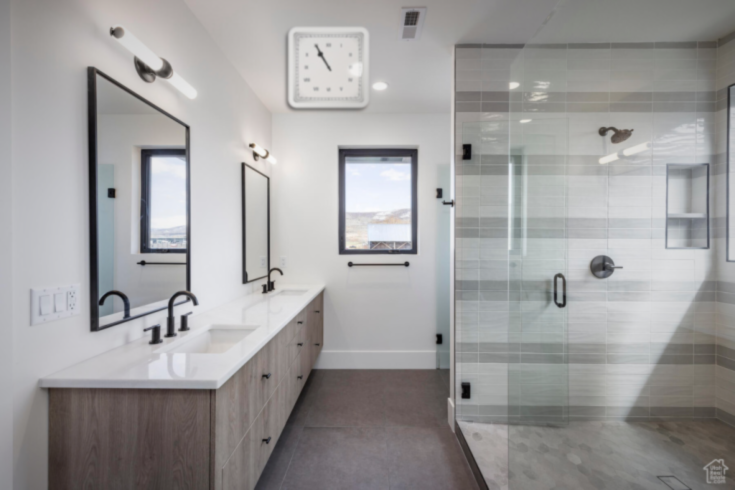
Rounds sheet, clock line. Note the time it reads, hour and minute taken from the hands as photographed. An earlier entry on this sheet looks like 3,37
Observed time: 10,55
